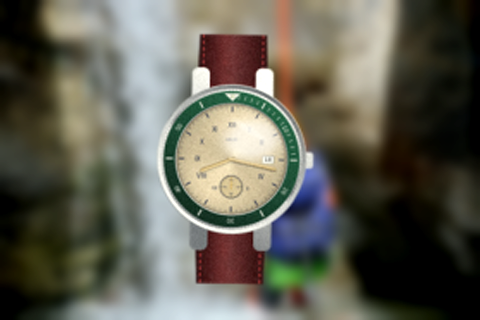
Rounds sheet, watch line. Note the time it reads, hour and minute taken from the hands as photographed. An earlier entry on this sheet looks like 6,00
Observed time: 8,17
